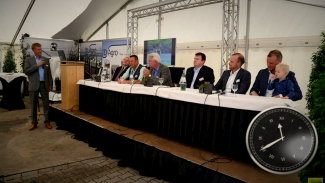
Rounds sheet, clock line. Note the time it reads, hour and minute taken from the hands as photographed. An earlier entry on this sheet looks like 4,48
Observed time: 11,40
